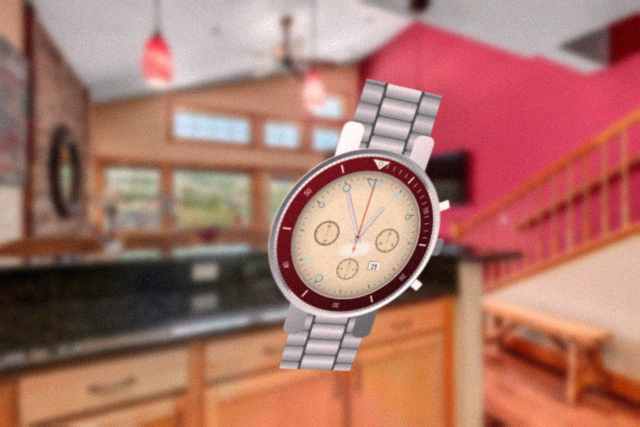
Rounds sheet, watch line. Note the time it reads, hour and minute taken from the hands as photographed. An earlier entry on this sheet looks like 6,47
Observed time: 12,55
